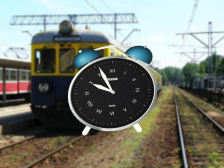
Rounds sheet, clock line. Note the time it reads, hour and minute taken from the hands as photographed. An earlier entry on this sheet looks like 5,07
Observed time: 9,56
